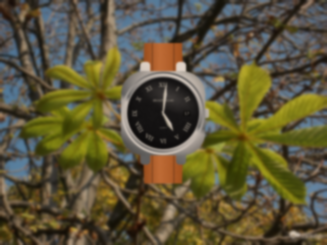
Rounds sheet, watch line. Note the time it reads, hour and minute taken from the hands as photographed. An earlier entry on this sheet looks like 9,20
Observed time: 5,01
